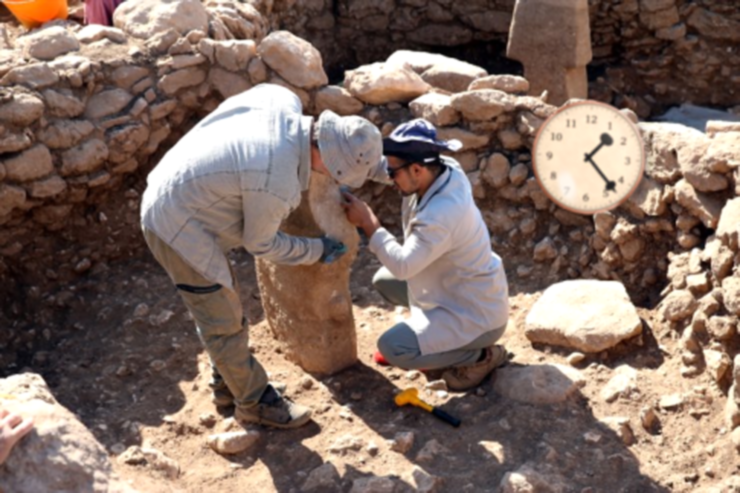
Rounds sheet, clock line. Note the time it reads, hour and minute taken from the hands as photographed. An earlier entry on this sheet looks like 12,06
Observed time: 1,23
